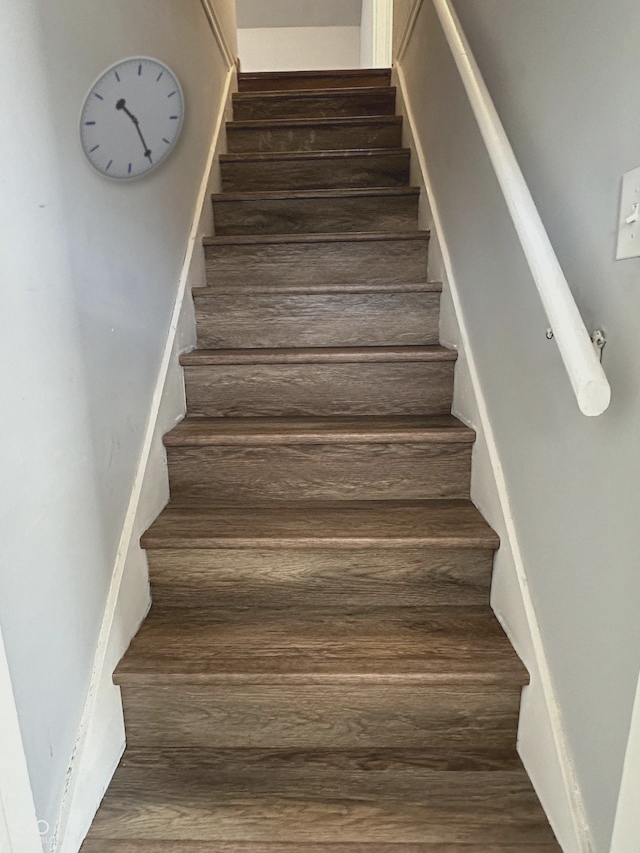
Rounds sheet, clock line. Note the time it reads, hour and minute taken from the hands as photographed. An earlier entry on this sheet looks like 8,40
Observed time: 10,25
